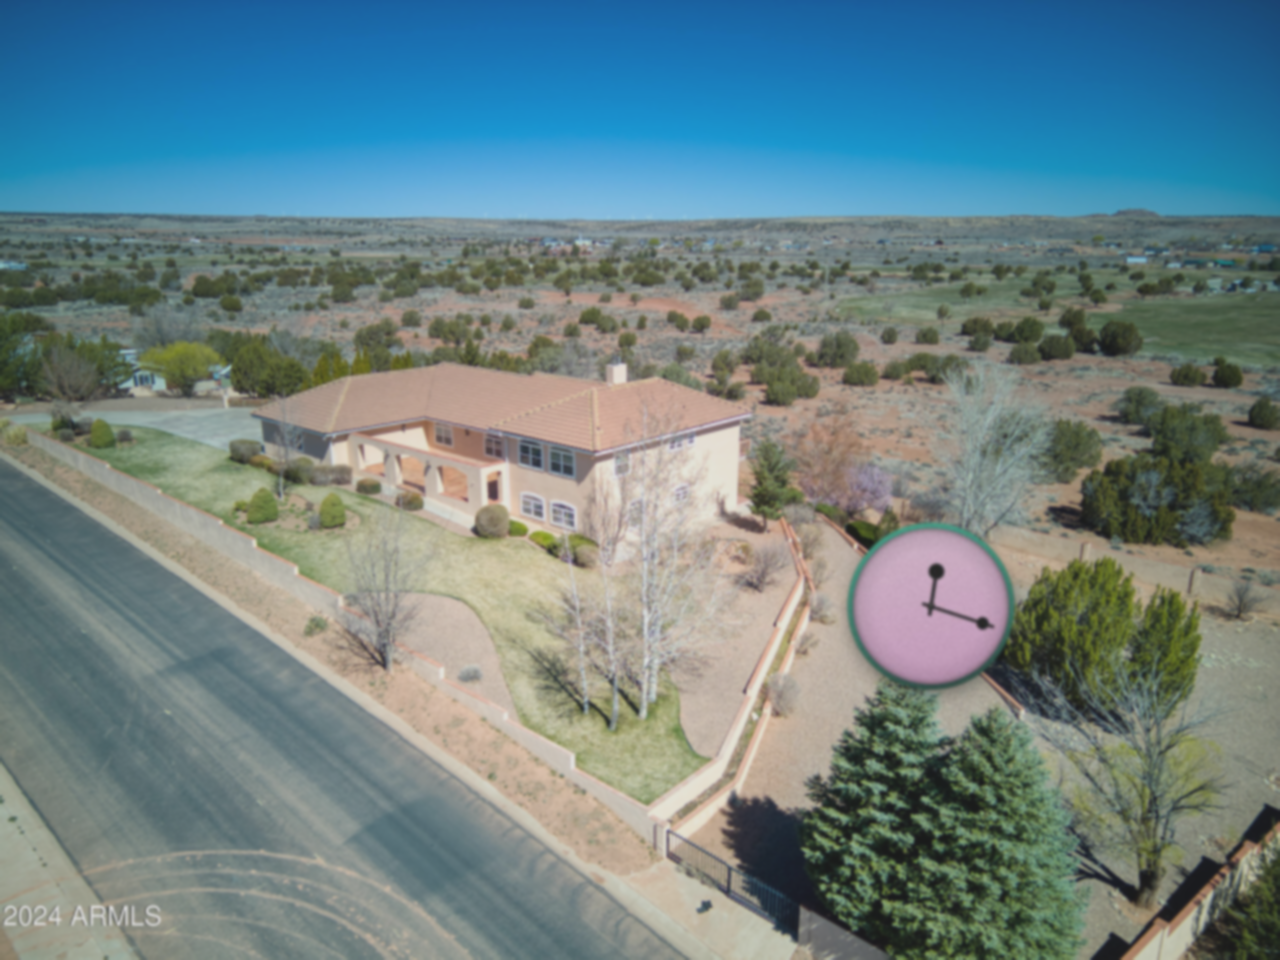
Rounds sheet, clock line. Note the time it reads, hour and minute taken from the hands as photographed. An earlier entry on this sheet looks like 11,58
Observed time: 12,18
